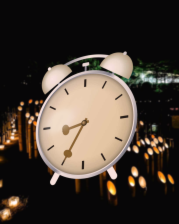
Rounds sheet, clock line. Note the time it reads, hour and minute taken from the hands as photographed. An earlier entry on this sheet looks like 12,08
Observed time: 8,35
